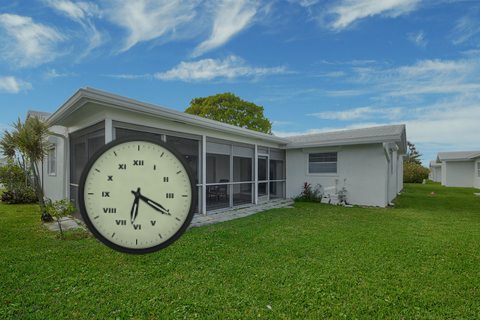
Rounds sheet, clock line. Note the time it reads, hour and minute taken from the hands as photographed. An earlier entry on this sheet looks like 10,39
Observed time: 6,20
